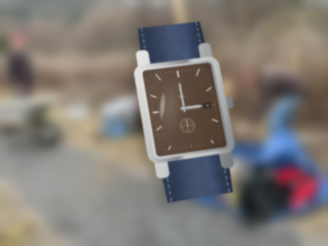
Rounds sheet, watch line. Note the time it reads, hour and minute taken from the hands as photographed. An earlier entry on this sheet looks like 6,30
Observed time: 3,00
